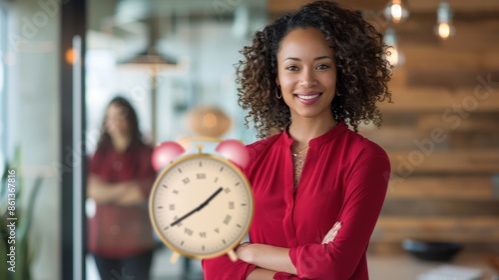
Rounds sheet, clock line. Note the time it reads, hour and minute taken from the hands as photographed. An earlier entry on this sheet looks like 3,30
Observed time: 1,40
